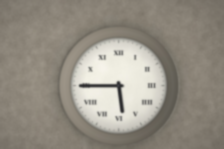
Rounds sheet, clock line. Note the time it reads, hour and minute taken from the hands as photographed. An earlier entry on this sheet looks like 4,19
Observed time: 5,45
